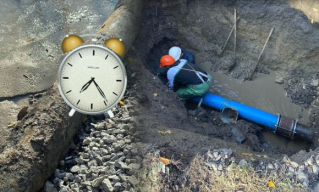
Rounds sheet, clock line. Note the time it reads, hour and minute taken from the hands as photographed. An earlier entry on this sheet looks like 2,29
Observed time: 7,24
